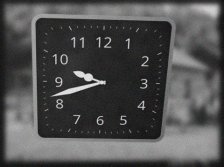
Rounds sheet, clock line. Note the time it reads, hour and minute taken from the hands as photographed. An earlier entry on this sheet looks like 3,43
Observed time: 9,42
